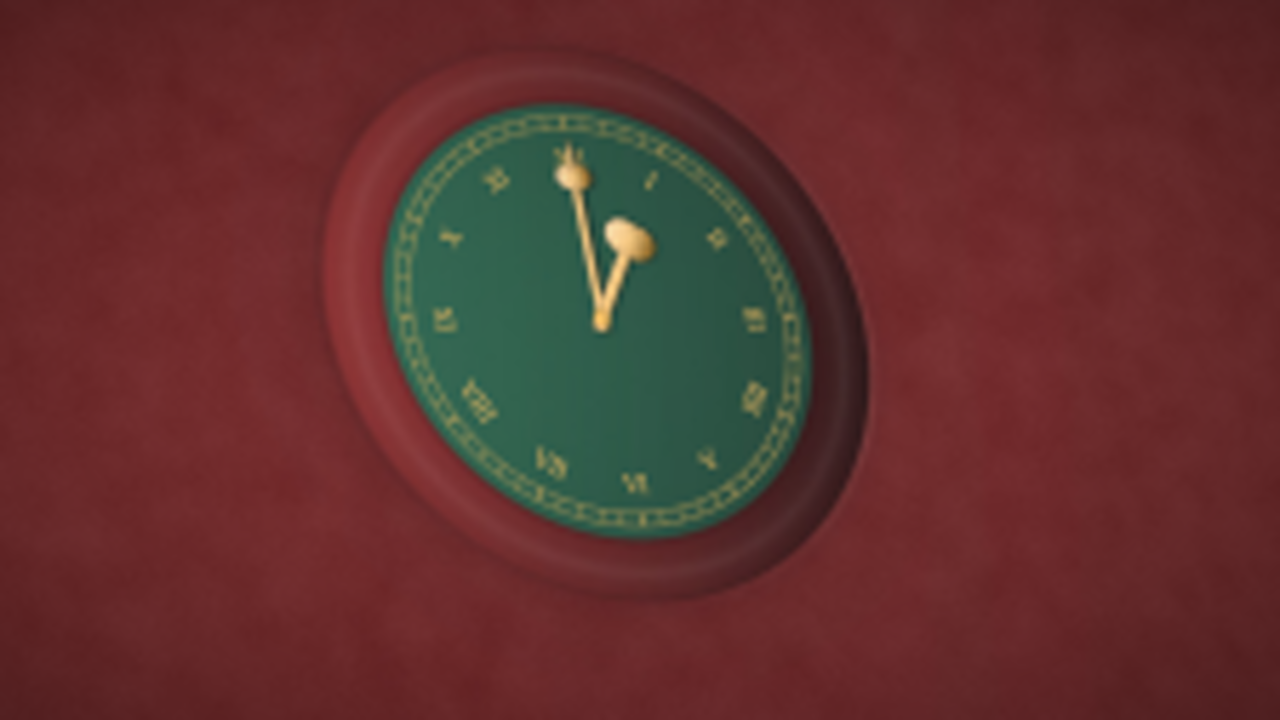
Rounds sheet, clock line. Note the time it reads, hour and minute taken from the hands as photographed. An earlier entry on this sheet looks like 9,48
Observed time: 1,00
